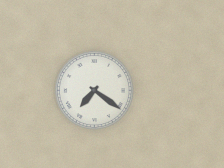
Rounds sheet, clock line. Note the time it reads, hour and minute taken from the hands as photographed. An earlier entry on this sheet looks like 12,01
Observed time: 7,21
